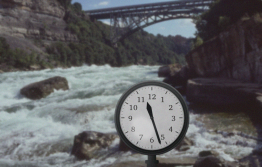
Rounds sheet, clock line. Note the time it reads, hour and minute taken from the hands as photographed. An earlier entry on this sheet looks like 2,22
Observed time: 11,27
